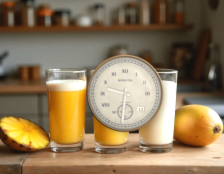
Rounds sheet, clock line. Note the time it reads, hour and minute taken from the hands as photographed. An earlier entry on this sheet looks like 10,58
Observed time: 9,31
